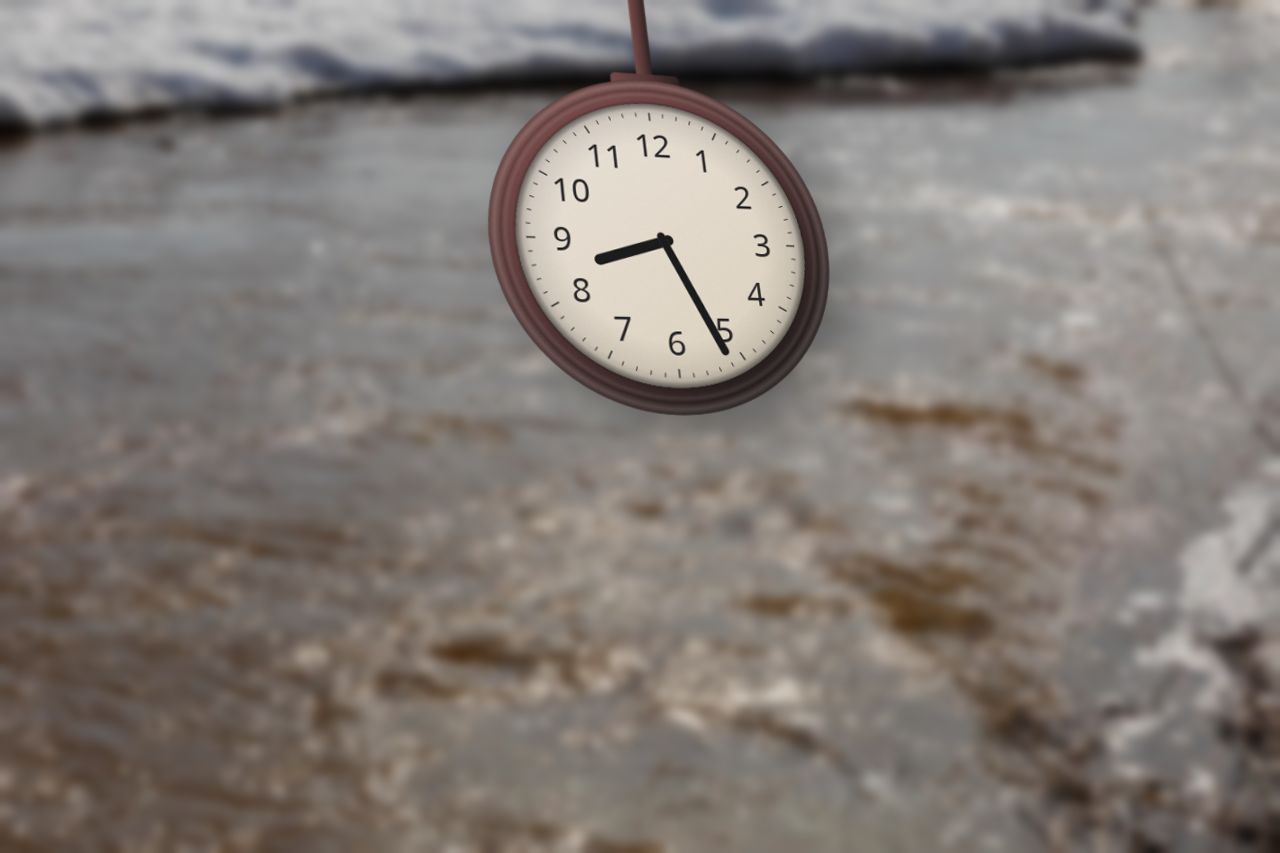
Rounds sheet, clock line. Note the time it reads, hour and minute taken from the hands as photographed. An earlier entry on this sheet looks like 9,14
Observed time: 8,26
